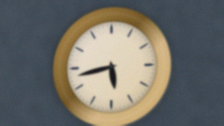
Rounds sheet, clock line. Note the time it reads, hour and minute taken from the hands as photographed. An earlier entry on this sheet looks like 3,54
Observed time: 5,43
